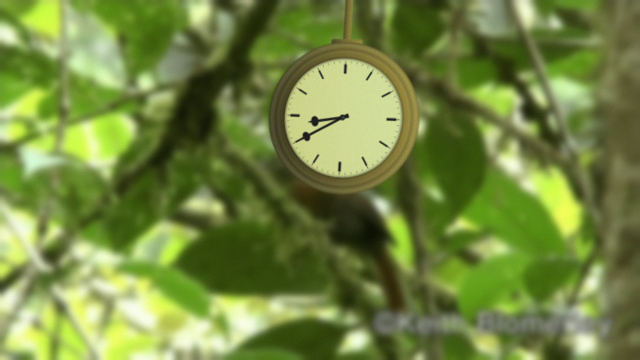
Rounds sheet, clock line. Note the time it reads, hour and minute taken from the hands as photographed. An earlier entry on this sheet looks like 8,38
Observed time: 8,40
